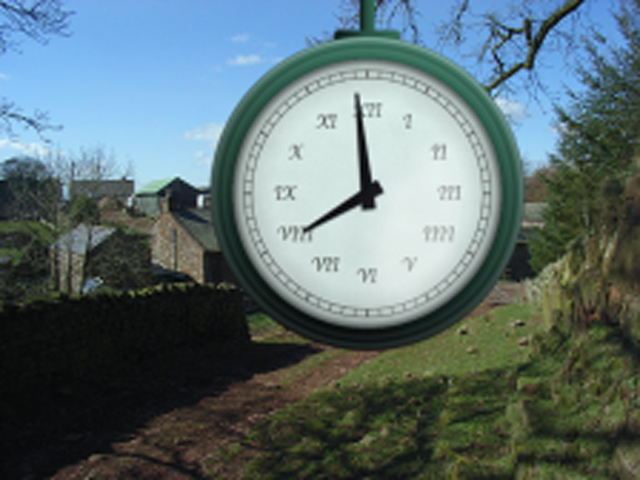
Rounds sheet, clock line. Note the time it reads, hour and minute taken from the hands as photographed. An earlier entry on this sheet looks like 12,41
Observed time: 7,59
